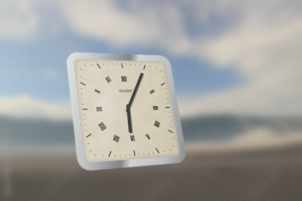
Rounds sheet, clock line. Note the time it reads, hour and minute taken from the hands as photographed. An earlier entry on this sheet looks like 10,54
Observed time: 6,05
